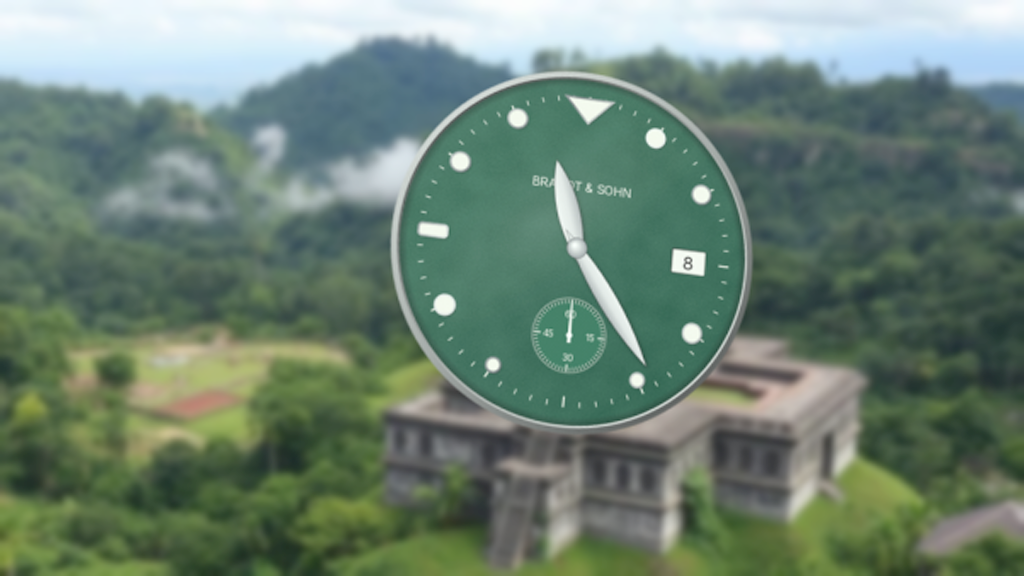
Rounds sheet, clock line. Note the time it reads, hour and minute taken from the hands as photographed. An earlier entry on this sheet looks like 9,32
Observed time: 11,24
